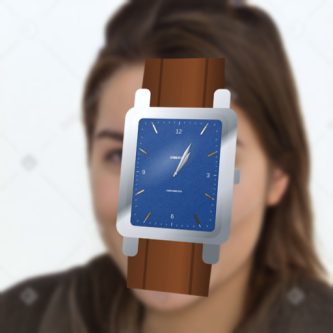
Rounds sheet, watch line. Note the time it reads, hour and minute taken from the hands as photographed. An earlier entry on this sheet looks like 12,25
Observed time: 1,04
